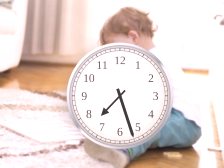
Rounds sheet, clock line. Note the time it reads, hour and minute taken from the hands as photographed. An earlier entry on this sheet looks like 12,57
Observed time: 7,27
